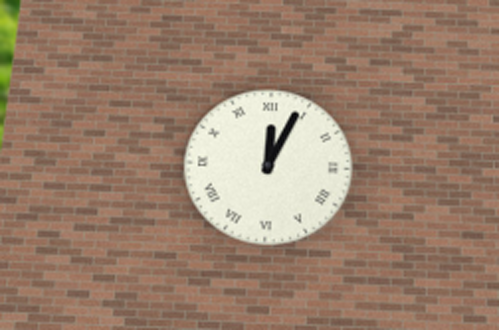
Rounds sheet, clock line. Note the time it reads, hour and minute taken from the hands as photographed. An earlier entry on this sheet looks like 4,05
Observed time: 12,04
